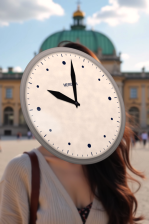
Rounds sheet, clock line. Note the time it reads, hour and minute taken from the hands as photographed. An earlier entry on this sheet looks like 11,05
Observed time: 10,02
